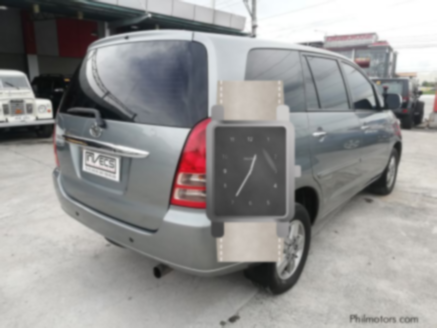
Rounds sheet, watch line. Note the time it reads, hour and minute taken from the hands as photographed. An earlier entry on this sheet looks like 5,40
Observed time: 12,35
